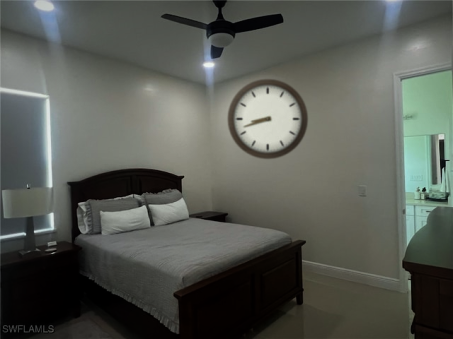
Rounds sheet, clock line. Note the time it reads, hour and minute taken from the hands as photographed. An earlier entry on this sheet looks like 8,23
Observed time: 8,42
